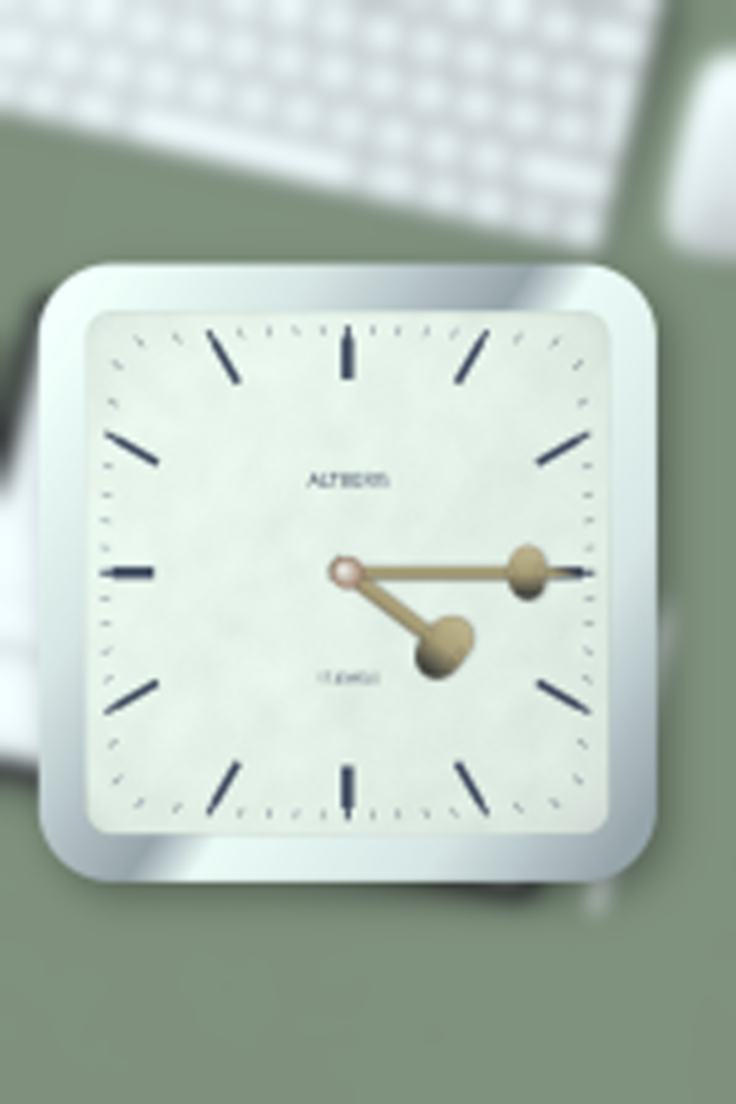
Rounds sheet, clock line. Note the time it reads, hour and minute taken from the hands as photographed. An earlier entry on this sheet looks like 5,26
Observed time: 4,15
